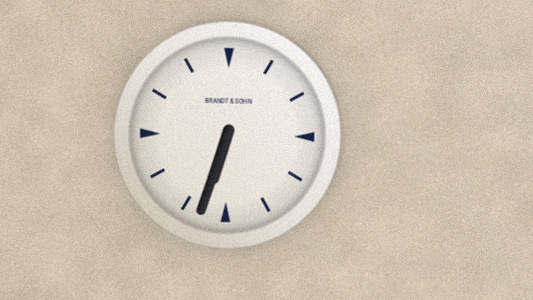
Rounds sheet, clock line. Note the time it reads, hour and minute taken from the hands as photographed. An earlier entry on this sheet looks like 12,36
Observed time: 6,33
